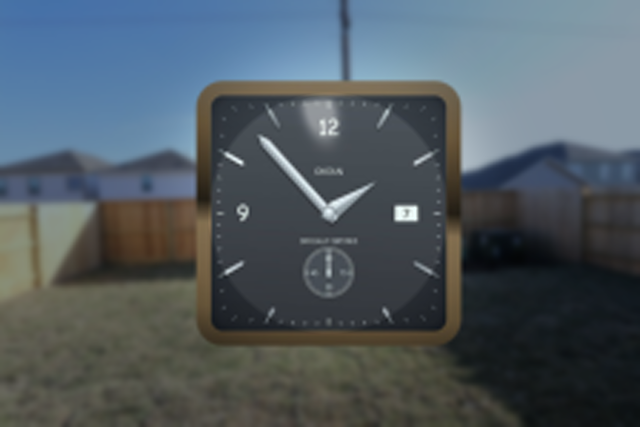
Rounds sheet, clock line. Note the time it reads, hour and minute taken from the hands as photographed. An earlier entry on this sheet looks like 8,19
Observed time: 1,53
